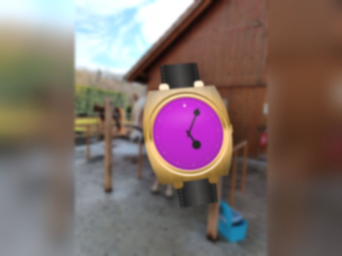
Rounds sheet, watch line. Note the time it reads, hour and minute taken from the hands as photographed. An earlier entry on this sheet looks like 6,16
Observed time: 5,05
